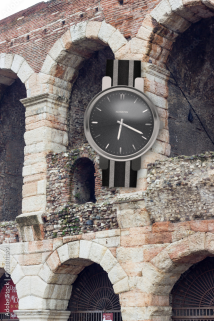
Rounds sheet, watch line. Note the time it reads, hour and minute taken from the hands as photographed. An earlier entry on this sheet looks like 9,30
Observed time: 6,19
